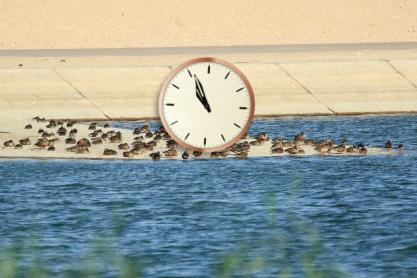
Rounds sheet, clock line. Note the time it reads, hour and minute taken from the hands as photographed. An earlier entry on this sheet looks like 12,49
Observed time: 10,56
